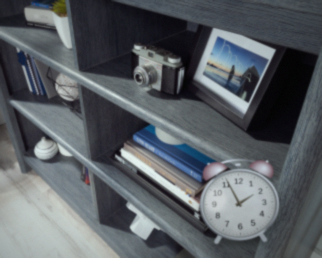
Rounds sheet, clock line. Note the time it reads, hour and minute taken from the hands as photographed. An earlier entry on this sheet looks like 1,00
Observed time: 1,56
